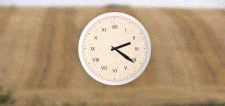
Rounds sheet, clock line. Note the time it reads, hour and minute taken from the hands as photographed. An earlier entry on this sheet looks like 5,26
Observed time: 2,21
